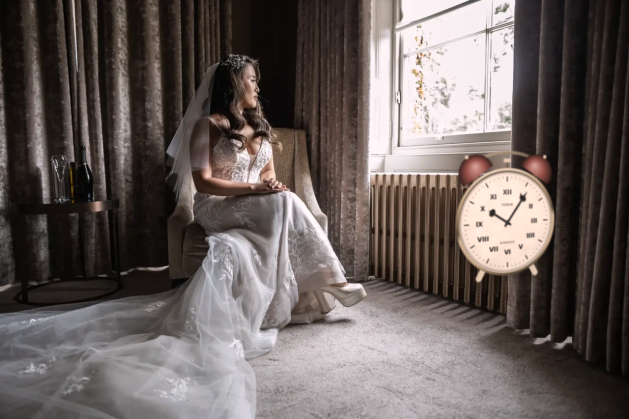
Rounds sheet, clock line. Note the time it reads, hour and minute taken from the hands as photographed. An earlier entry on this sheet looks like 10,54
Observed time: 10,06
